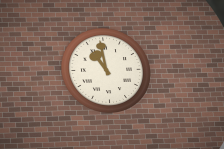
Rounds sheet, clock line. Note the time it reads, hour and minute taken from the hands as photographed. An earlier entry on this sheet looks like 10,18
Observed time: 10,59
